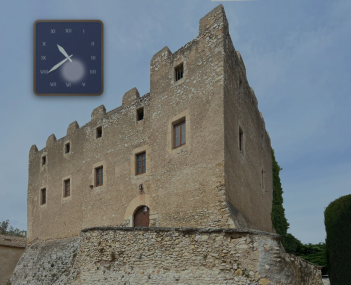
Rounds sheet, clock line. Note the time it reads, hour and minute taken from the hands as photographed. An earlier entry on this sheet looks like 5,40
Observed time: 10,39
